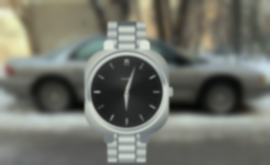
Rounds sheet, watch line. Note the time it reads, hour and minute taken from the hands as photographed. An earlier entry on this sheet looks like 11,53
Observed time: 6,03
